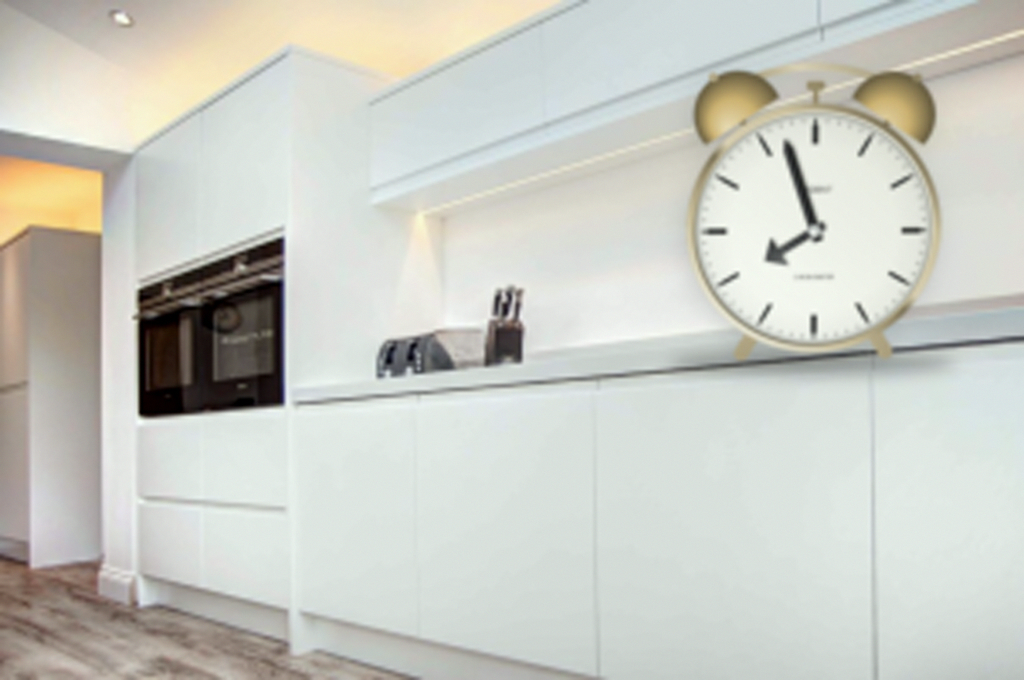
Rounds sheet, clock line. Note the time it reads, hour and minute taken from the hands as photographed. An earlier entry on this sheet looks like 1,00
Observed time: 7,57
